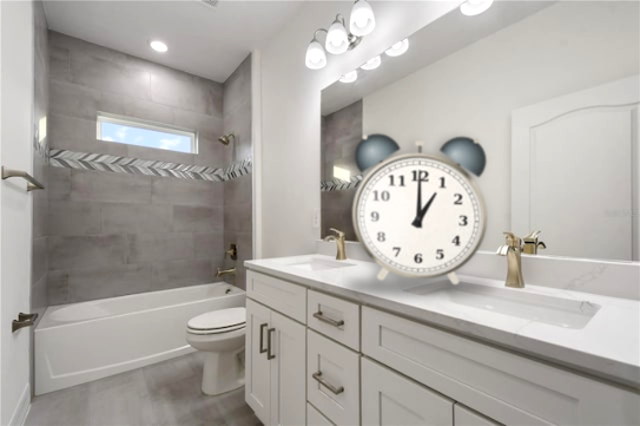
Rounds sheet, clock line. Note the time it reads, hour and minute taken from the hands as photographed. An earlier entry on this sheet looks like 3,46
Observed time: 1,00
